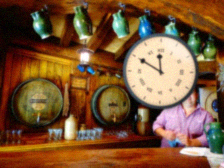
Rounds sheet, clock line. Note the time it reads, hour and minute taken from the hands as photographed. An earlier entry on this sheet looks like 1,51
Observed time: 11,50
